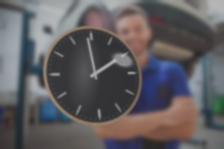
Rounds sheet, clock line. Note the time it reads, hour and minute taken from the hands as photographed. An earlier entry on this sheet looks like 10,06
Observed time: 1,59
